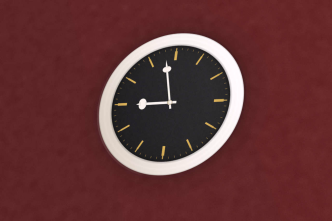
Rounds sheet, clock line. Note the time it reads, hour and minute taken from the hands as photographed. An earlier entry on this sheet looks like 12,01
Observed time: 8,58
